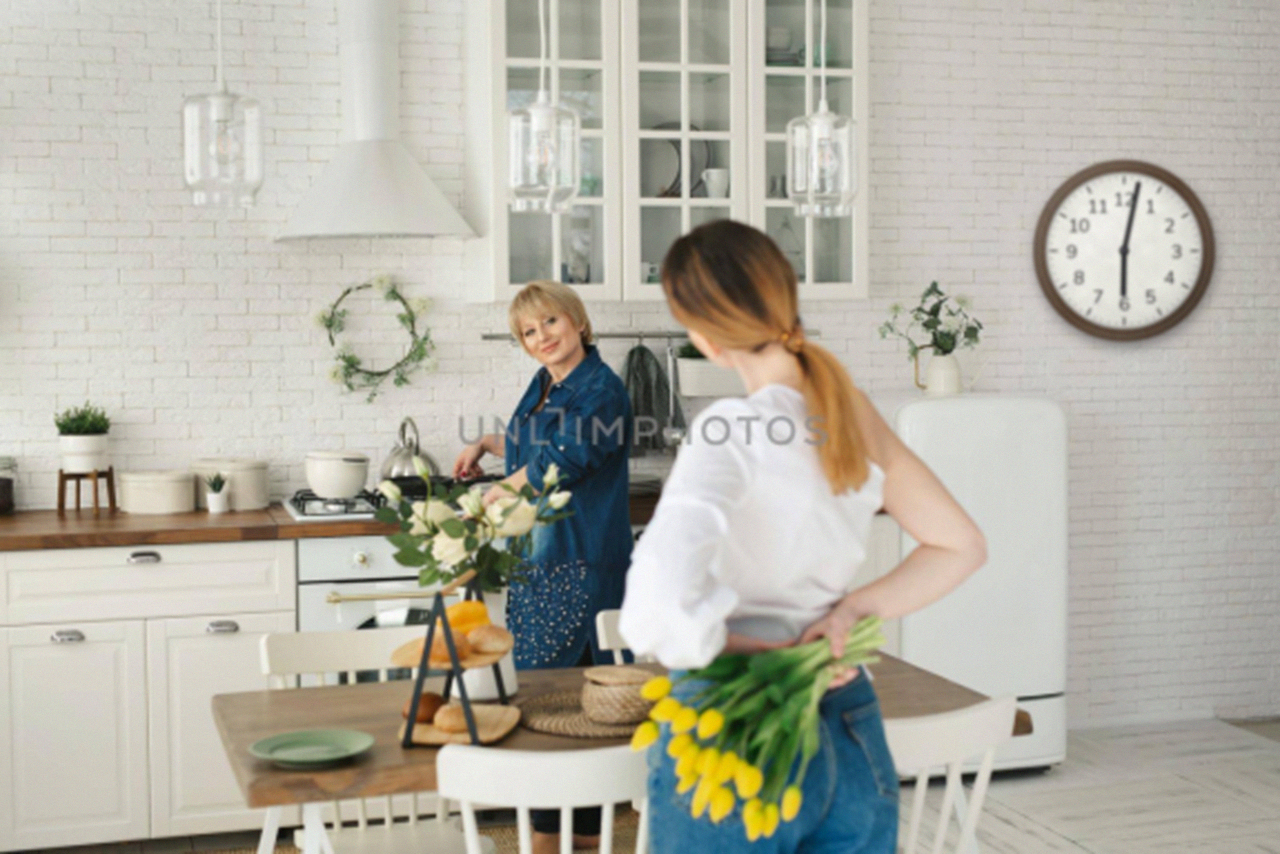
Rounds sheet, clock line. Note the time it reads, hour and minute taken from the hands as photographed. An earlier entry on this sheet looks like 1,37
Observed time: 6,02
